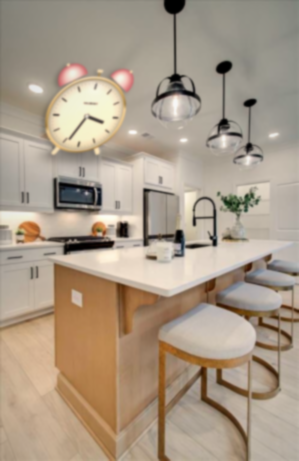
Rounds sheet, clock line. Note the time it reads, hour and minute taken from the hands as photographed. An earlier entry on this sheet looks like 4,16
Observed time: 3,34
